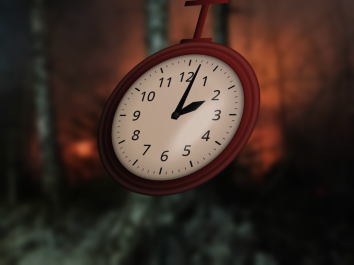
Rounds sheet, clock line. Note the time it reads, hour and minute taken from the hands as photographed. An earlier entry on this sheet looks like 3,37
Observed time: 2,02
